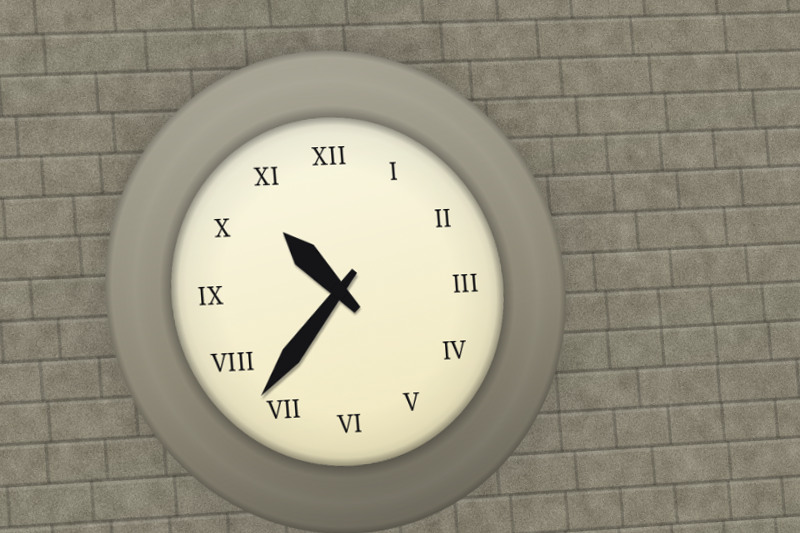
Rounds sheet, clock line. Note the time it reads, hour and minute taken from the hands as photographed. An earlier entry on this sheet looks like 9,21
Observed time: 10,37
